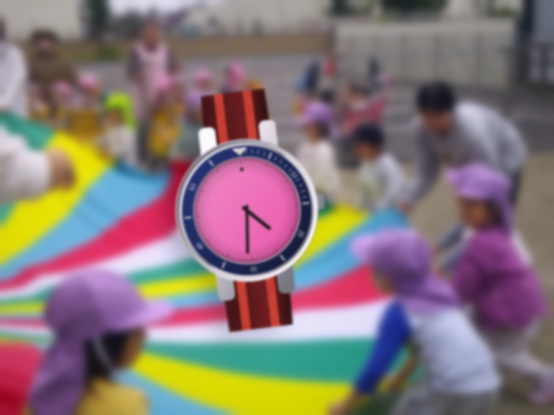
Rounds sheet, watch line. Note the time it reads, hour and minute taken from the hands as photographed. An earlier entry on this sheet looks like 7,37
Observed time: 4,31
